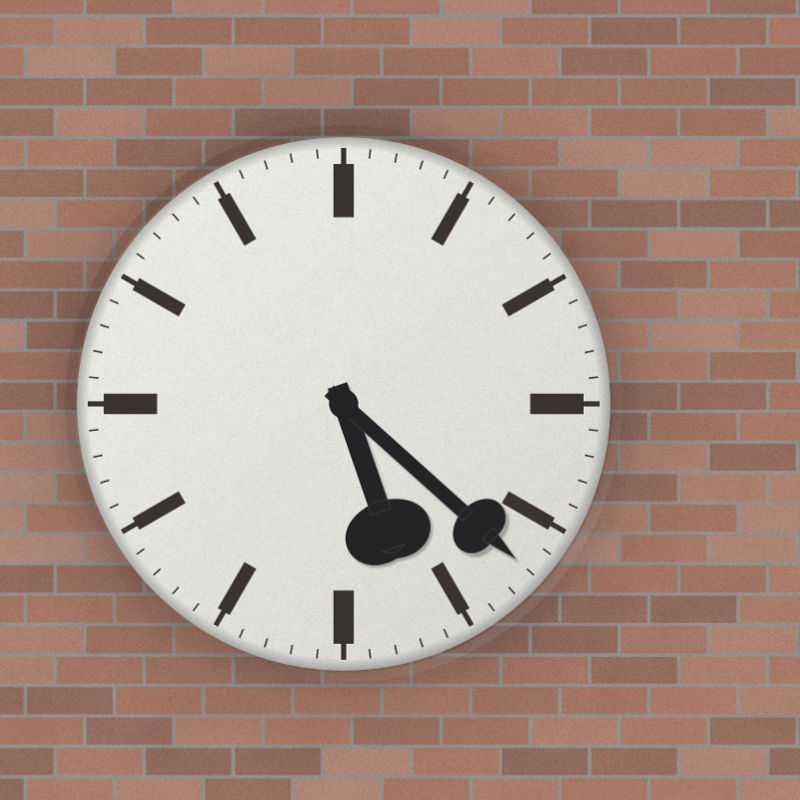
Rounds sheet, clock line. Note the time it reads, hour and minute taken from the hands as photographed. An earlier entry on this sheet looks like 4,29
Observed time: 5,22
